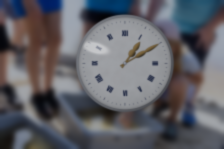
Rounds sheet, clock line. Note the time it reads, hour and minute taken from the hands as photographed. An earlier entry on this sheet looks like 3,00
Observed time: 1,10
